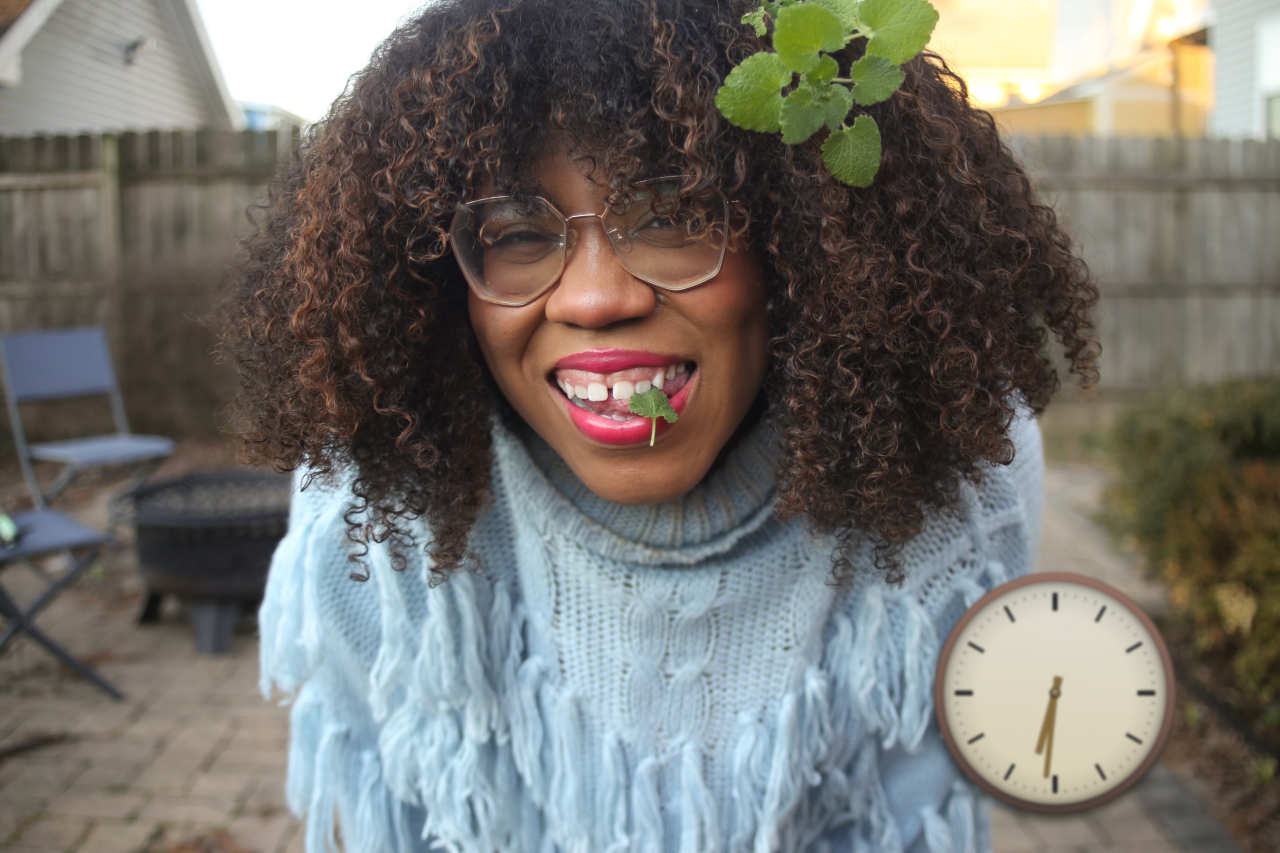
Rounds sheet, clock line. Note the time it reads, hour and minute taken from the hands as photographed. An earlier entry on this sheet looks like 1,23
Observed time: 6,31
